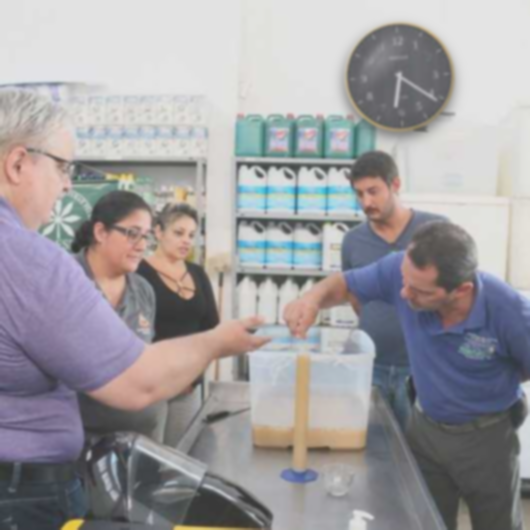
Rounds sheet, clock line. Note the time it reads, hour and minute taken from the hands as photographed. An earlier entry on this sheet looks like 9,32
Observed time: 6,21
